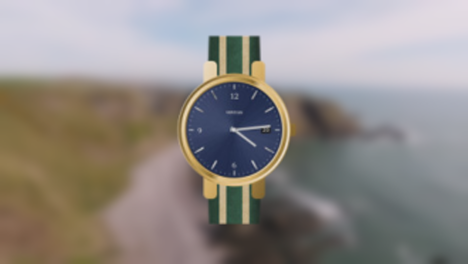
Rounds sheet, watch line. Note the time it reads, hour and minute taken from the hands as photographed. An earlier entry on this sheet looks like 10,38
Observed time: 4,14
